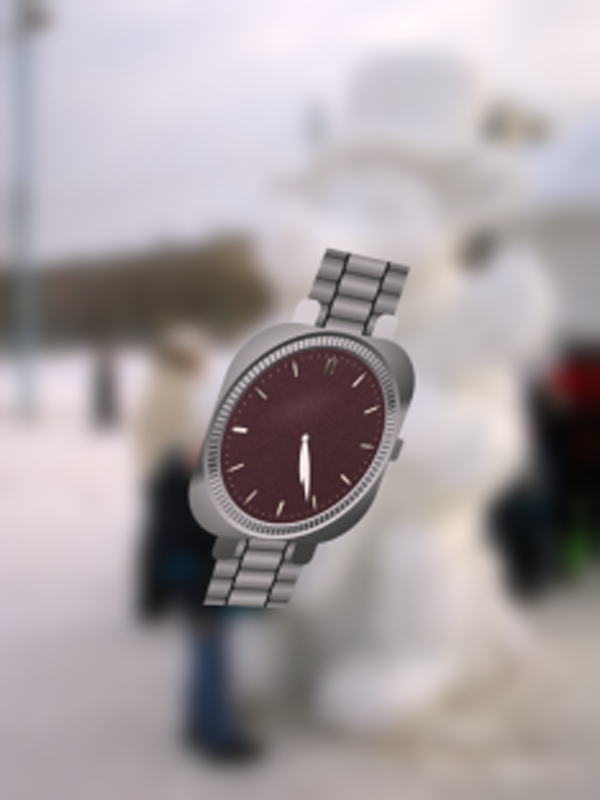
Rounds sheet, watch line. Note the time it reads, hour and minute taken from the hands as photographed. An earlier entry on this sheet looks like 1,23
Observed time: 5,26
